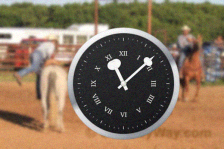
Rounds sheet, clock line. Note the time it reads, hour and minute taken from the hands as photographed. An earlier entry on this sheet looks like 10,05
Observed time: 11,08
